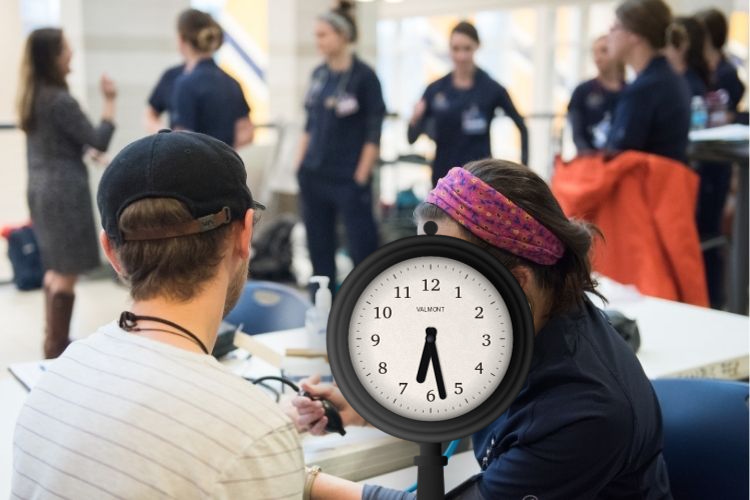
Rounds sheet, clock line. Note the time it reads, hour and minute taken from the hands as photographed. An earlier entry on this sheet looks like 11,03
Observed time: 6,28
